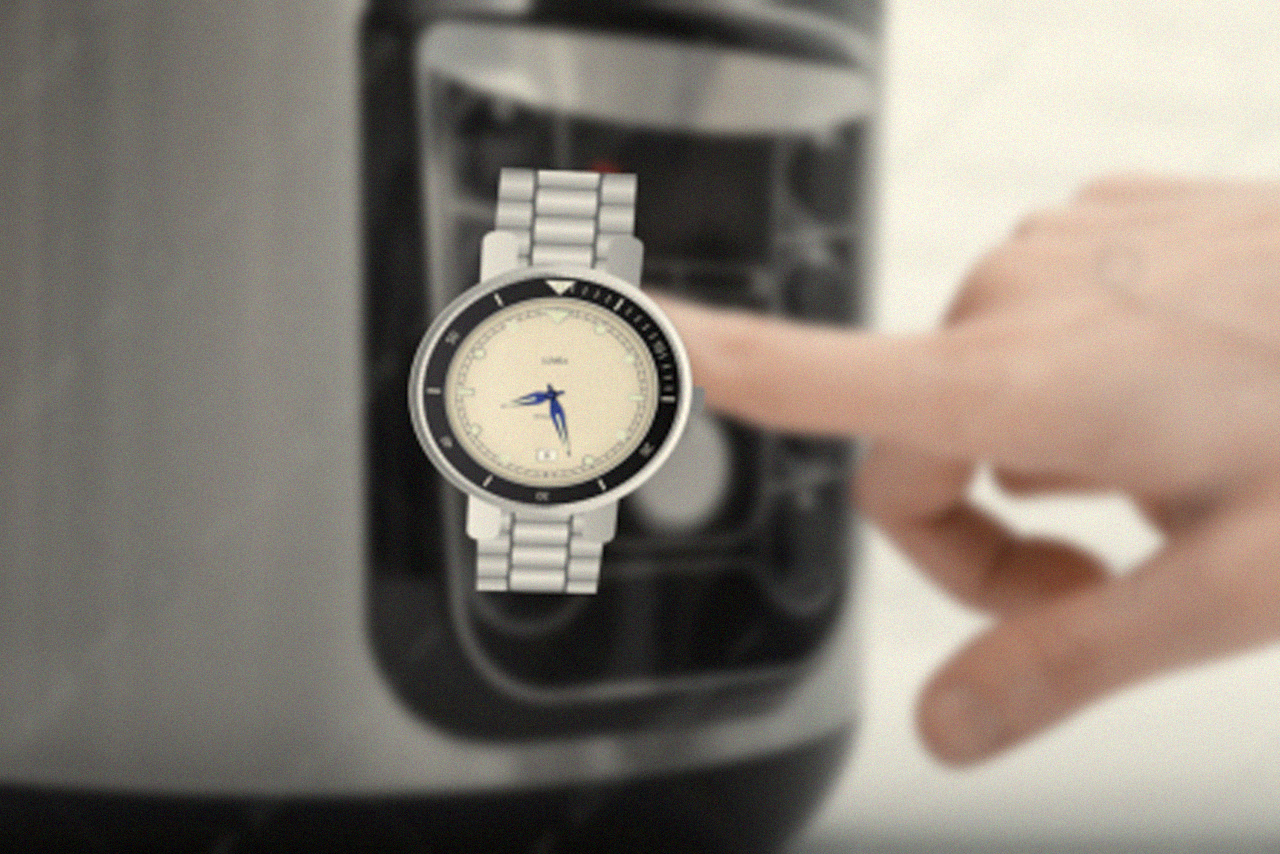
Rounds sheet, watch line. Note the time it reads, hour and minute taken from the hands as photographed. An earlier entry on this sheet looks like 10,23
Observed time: 8,27
